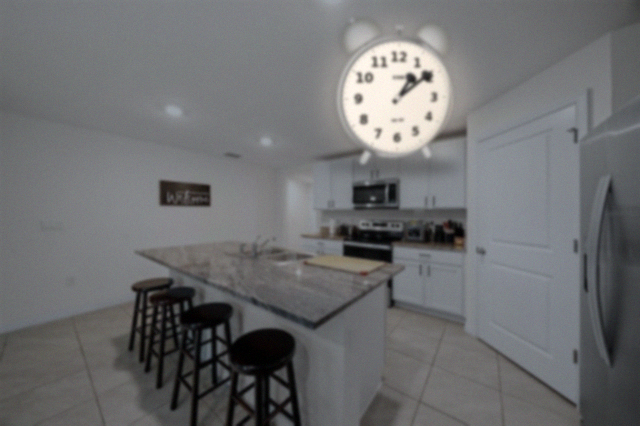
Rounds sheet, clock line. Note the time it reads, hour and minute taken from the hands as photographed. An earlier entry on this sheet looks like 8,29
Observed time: 1,09
